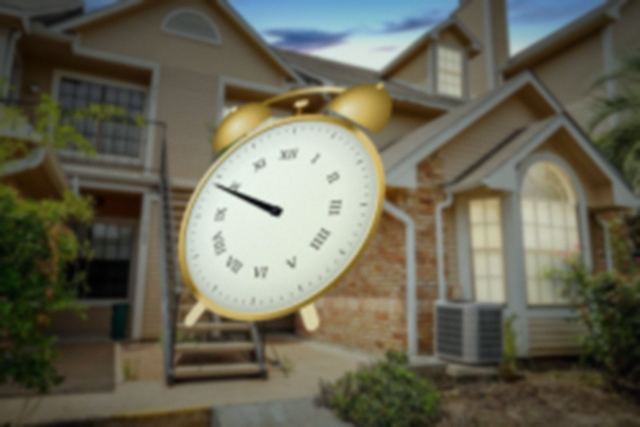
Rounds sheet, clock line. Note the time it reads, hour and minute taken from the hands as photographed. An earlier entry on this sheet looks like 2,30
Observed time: 9,49
